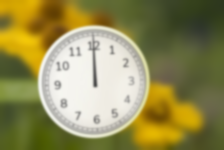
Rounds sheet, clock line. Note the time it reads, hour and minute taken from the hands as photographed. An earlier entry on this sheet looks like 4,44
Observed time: 12,00
